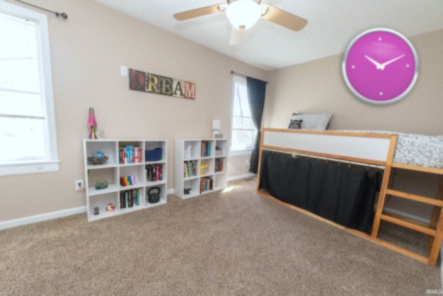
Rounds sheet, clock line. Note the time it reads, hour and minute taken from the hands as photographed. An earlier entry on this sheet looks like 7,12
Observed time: 10,11
